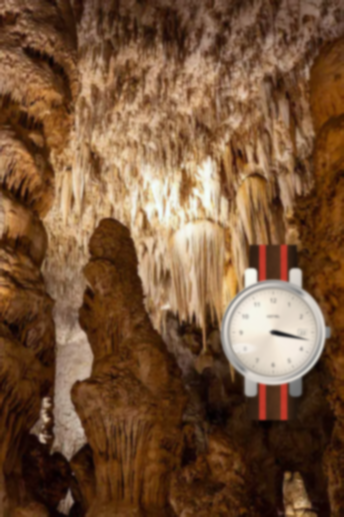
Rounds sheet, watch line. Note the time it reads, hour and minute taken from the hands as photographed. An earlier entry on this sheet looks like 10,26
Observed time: 3,17
